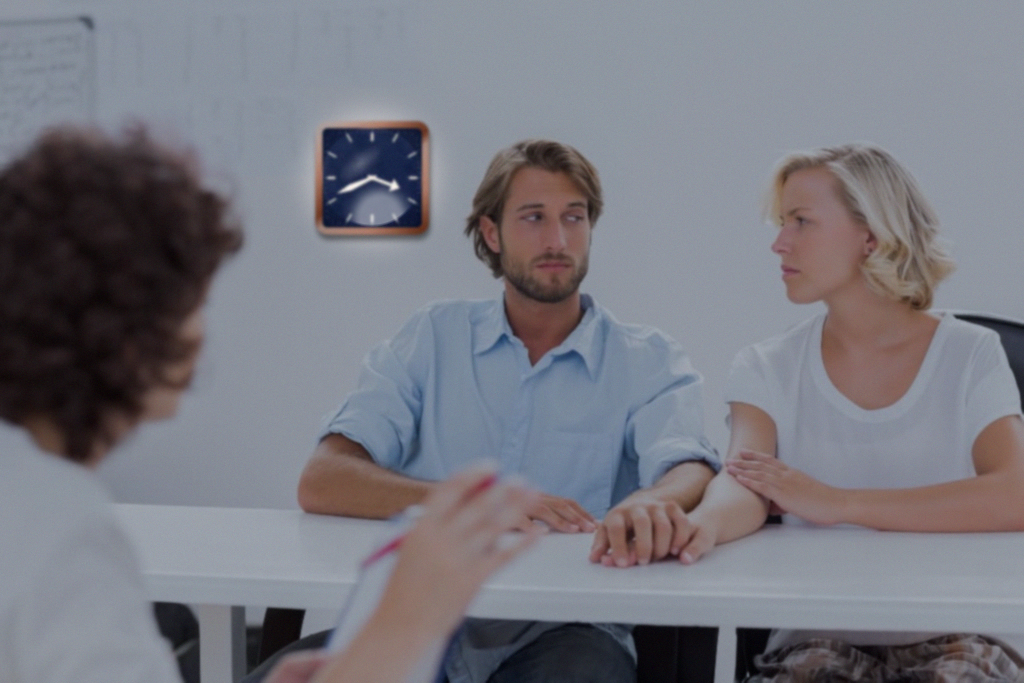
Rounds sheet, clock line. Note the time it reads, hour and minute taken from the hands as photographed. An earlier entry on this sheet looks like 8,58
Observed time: 3,41
